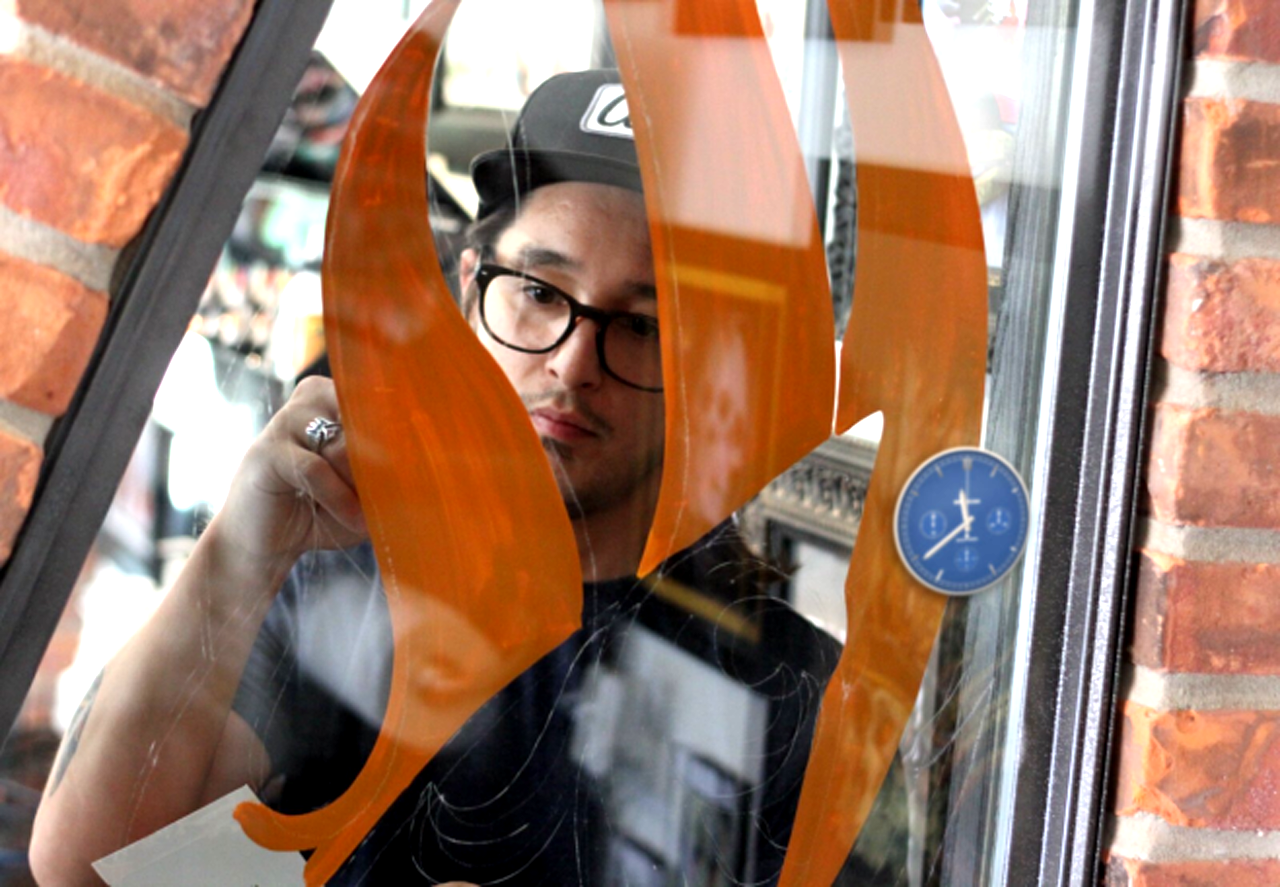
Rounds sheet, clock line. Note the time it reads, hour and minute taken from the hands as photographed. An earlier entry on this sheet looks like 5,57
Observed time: 11,39
